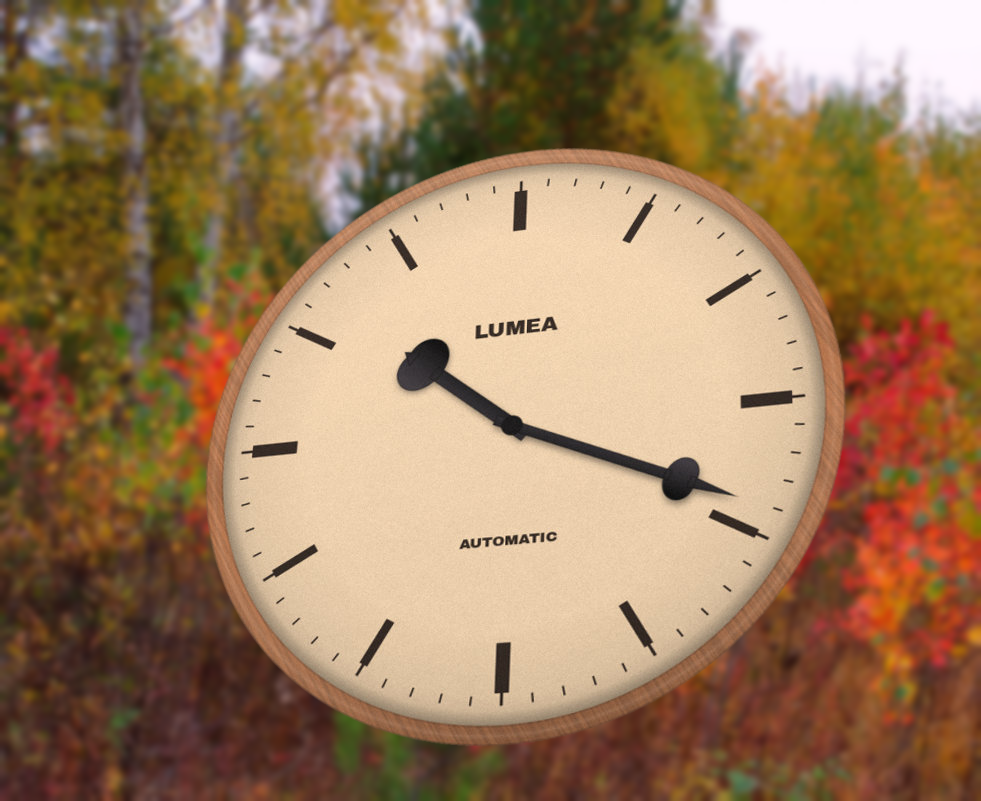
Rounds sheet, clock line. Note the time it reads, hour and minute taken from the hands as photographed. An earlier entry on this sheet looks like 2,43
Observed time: 10,19
